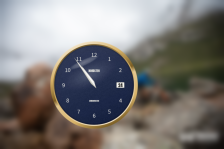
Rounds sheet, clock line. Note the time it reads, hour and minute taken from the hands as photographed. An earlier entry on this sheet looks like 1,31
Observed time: 10,54
